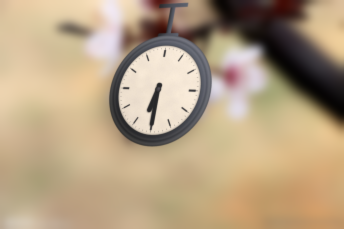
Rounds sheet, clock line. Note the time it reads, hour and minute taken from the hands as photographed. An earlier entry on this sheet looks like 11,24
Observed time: 6,30
